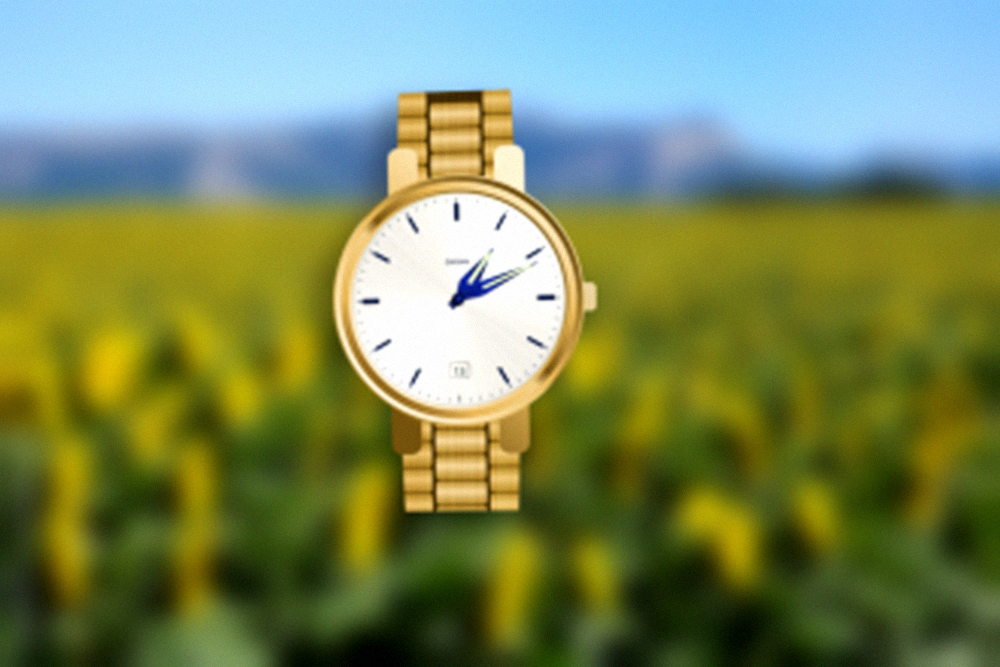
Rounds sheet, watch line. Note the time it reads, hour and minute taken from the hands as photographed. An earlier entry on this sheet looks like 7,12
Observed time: 1,11
